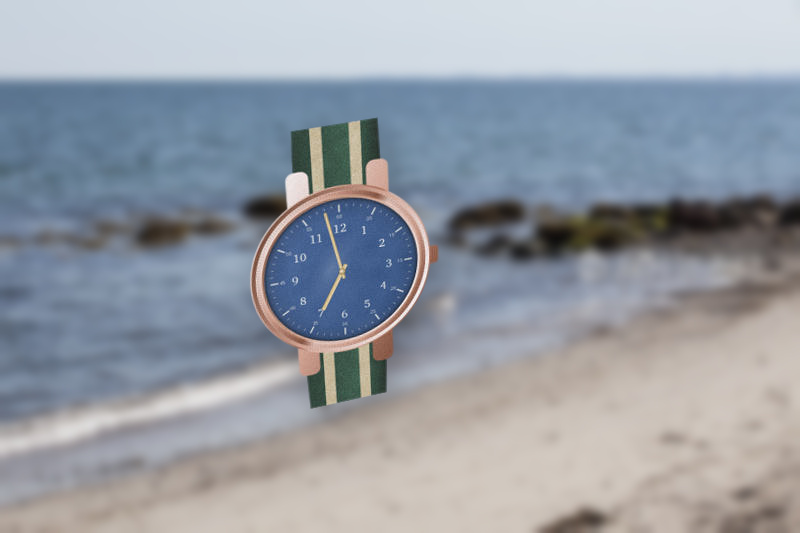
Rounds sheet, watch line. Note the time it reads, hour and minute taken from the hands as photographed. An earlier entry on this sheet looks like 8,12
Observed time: 6,58
